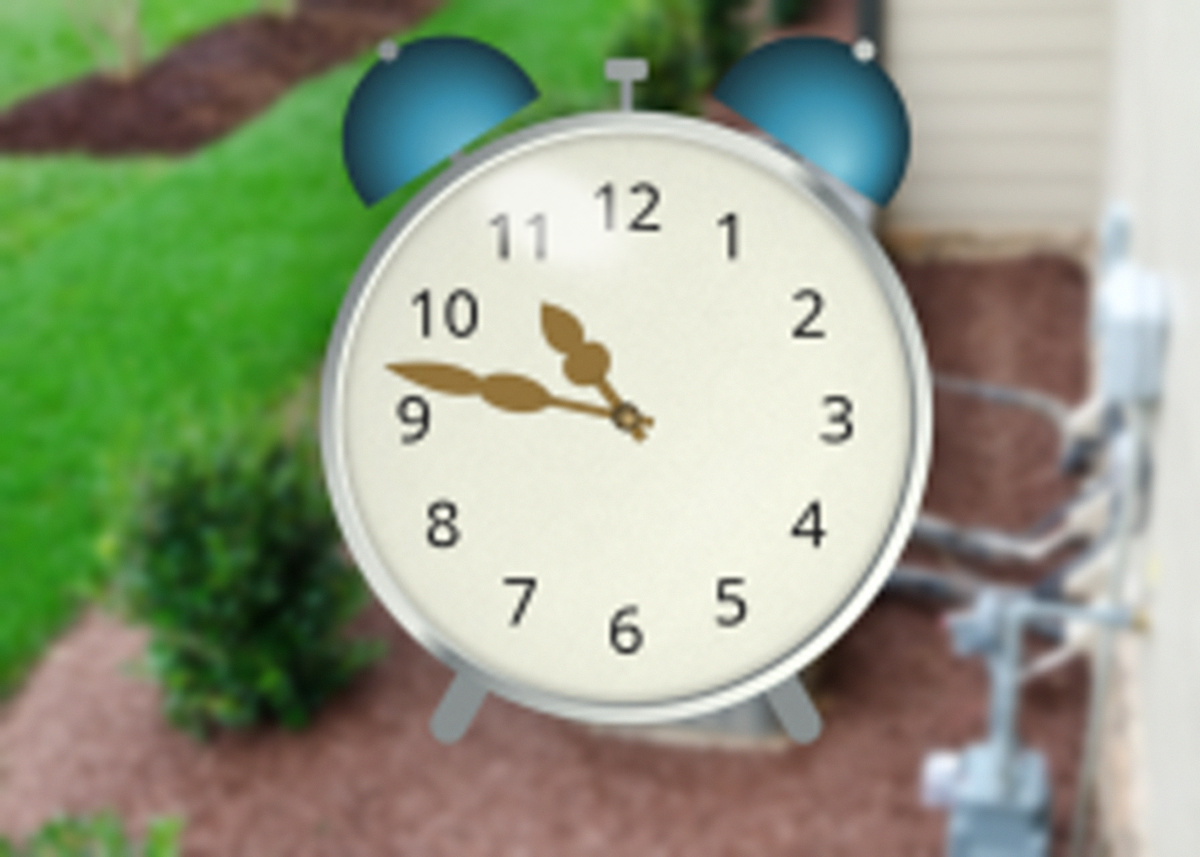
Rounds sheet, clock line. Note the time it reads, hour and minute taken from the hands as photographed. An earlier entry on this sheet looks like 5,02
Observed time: 10,47
